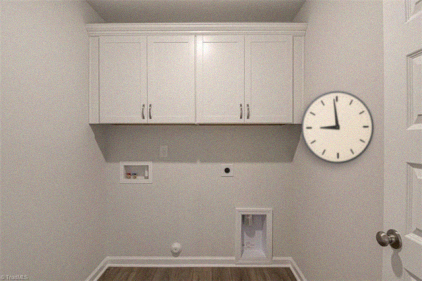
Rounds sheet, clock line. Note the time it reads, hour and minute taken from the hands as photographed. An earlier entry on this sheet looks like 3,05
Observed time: 8,59
